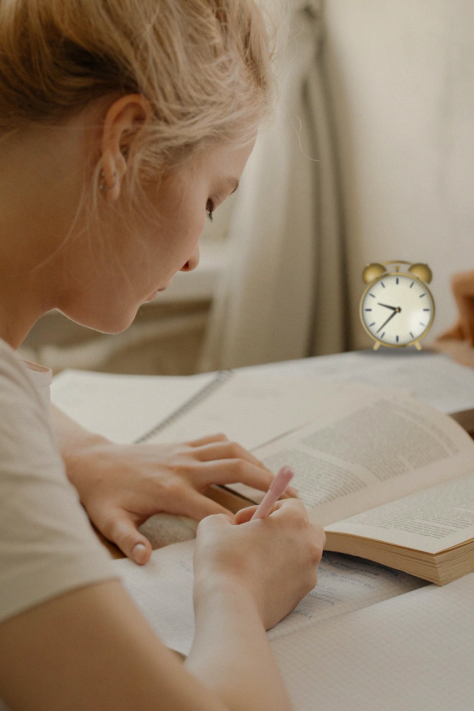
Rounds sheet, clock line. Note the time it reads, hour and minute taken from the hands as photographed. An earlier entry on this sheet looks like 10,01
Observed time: 9,37
